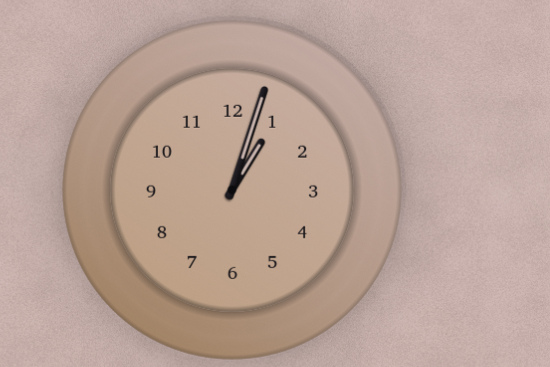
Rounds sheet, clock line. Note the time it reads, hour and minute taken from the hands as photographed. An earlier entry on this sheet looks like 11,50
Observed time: 1,03
